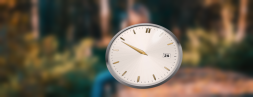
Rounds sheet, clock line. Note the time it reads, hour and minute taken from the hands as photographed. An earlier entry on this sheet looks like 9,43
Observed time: 9,49
